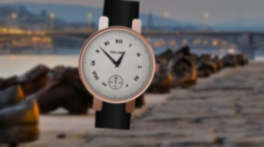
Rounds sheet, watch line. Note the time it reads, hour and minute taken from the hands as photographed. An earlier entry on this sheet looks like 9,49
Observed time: 12,52
